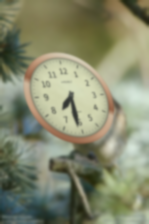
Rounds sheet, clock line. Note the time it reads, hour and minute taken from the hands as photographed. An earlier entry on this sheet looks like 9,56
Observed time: 7,31
